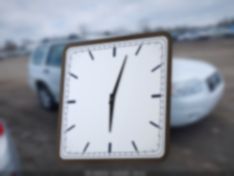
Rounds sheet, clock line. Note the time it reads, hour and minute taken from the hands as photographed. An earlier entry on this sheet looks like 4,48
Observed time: 6,03
